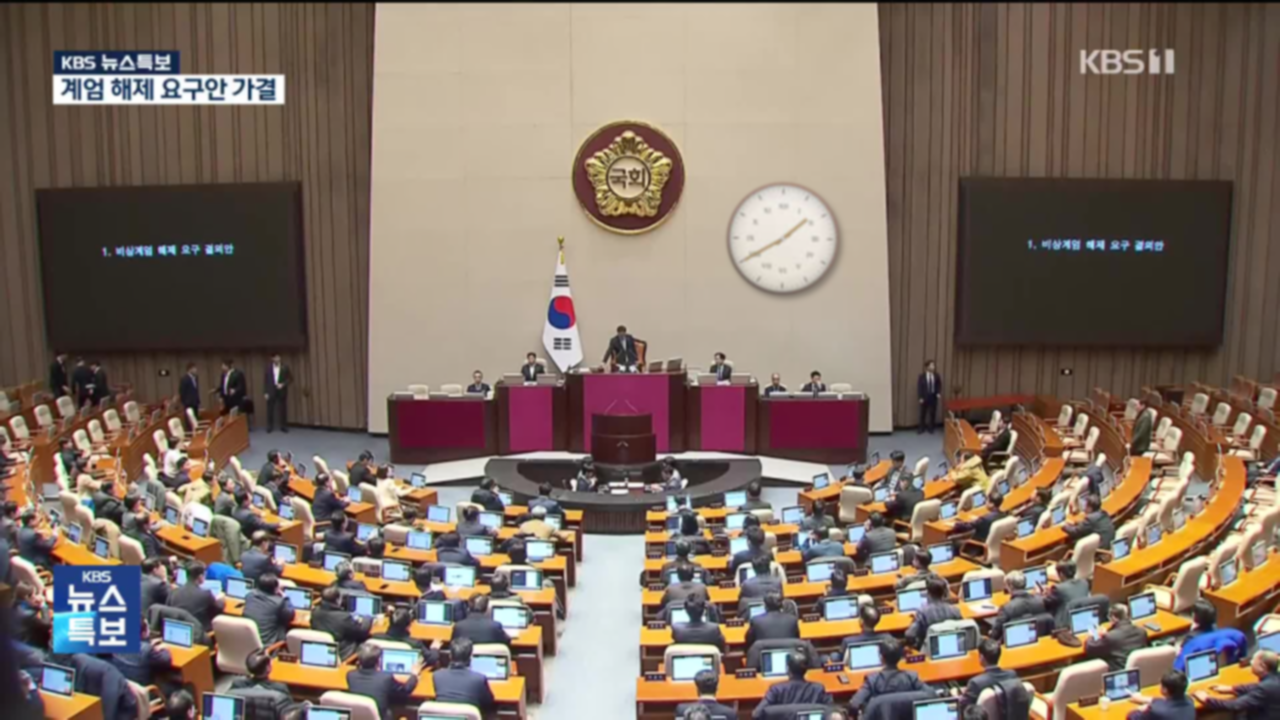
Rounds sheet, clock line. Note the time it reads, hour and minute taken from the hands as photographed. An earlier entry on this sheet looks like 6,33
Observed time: 1,40
